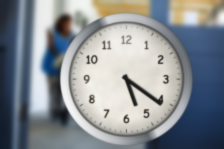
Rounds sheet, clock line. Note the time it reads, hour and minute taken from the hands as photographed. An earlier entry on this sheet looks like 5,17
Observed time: 5,21
